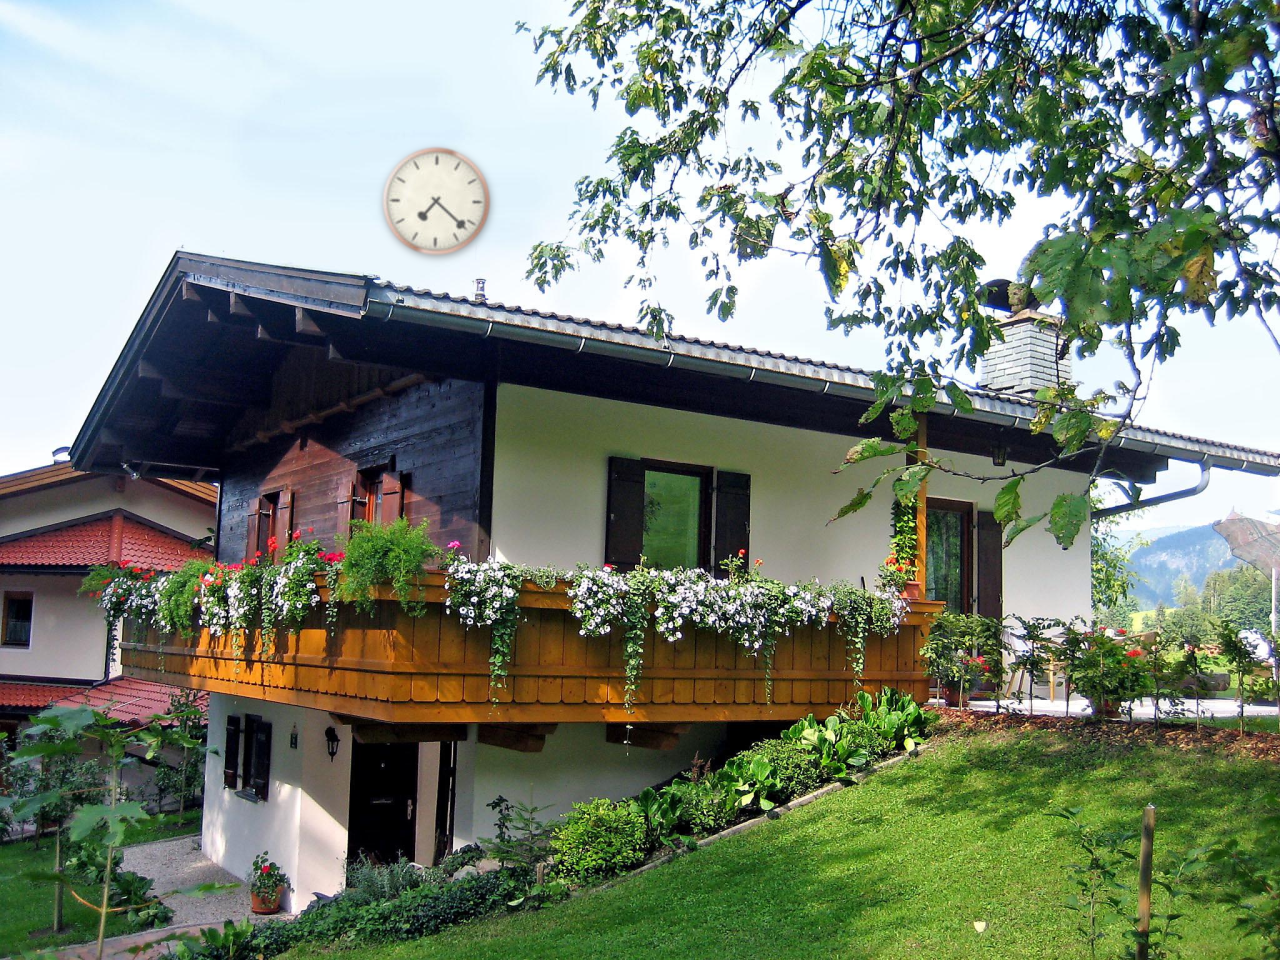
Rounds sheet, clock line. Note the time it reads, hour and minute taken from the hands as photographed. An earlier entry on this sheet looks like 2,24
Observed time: 7,22
